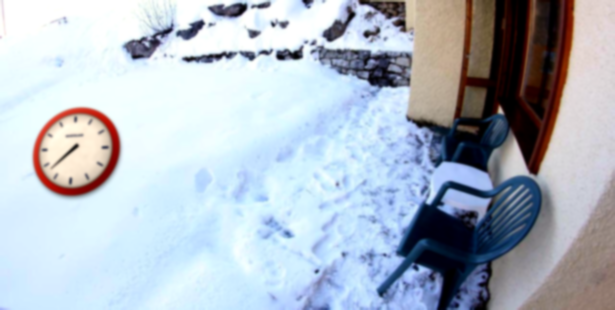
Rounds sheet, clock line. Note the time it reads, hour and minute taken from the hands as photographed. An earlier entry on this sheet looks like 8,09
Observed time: 7,38
